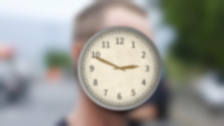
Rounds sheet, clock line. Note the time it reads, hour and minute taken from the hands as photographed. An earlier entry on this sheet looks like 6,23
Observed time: 2,49
